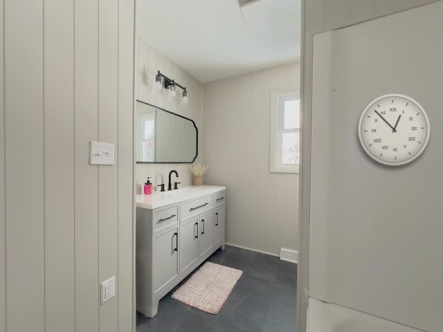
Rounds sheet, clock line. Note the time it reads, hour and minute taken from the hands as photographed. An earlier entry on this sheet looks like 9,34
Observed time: 12,53
